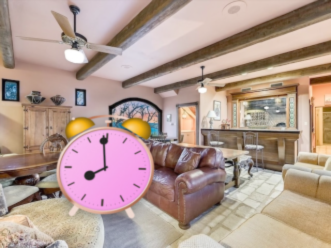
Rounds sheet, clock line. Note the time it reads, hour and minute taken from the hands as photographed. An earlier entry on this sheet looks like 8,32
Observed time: 7,59
